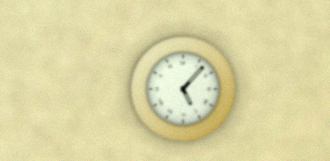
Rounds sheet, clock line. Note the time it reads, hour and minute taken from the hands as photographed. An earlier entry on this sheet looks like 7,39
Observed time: 5,07
